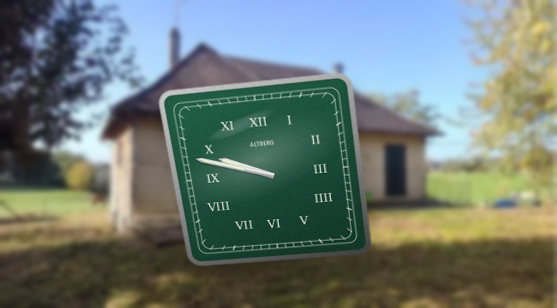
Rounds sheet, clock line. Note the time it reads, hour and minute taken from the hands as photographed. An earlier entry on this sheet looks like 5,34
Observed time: 9,48
